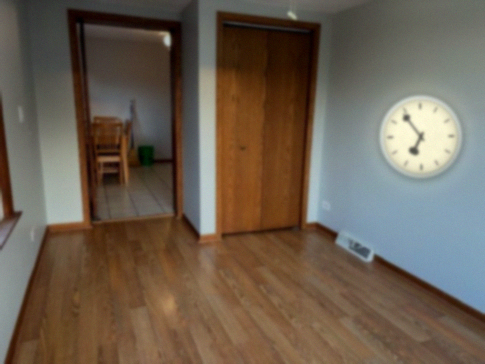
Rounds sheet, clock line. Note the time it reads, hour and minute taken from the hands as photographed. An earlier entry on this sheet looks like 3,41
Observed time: 6,54
